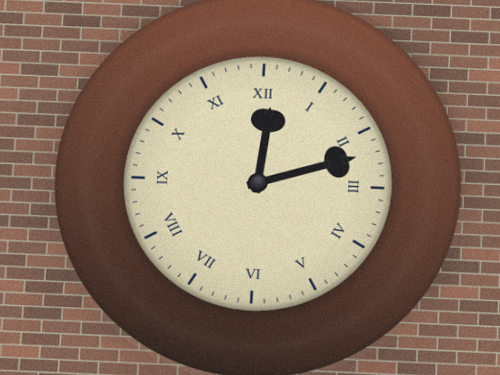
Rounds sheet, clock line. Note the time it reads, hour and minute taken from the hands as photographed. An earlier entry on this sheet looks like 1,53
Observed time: 12,12
